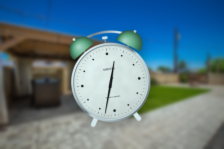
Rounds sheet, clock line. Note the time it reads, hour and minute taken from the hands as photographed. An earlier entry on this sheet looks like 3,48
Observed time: 12,33
